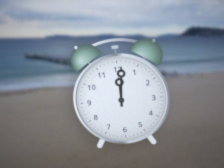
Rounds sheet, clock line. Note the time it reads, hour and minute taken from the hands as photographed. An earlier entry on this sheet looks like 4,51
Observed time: 12,01
